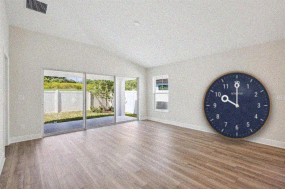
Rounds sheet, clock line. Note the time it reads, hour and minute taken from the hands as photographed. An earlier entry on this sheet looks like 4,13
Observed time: 10,00
